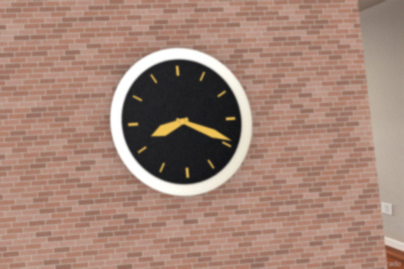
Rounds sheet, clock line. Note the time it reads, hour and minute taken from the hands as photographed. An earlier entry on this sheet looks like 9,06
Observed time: 8,19
